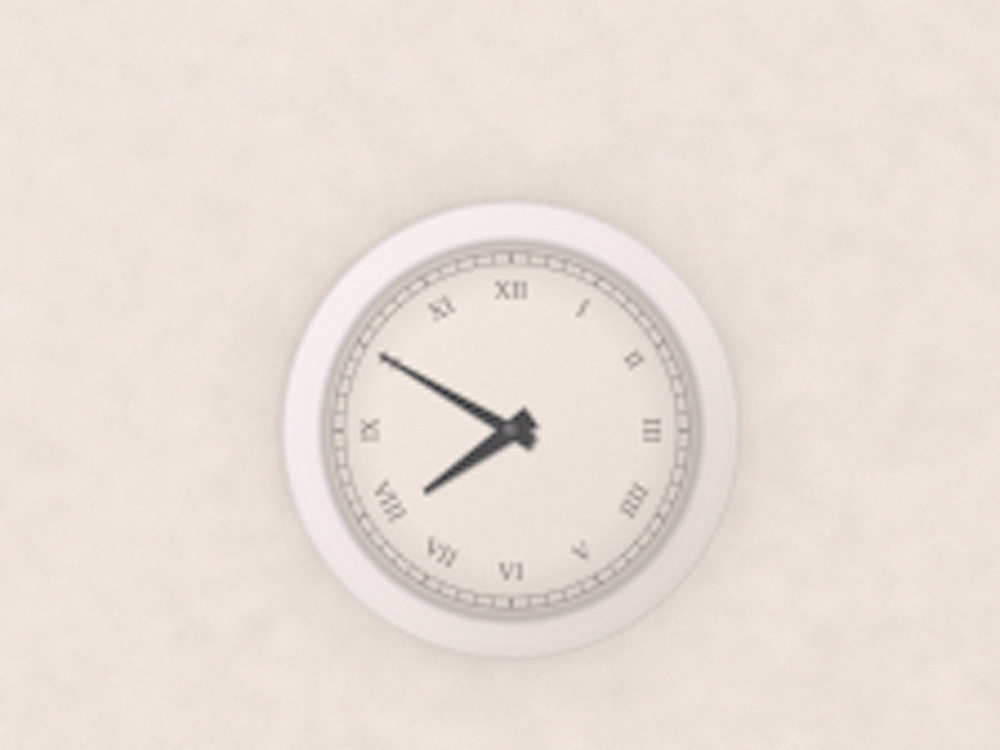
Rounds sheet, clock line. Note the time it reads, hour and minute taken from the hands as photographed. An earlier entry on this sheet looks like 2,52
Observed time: 7,50
